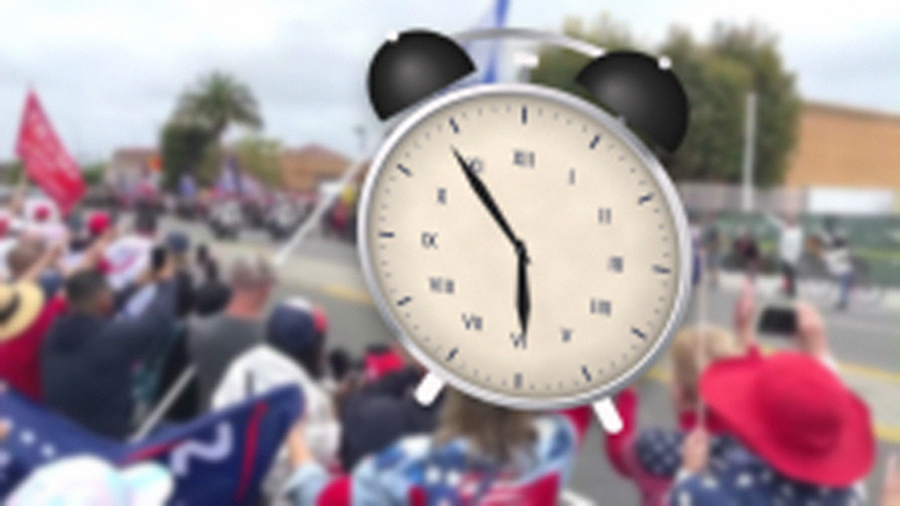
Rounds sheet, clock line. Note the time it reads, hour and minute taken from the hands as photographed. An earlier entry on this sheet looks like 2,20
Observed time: 5,54
